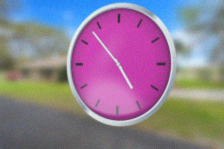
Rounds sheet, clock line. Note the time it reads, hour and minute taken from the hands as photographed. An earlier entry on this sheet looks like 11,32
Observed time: 4,53
